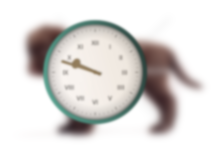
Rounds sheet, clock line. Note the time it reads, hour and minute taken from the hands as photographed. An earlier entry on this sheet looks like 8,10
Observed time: 9,48
